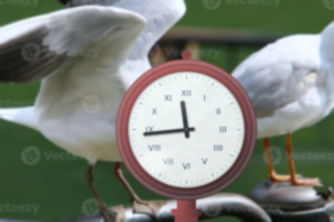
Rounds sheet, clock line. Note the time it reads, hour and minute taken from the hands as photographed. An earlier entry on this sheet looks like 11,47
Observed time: 11,44
